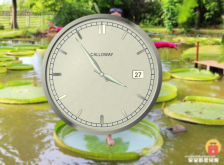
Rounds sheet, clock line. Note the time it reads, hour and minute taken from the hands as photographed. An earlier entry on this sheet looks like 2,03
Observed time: 3,54
